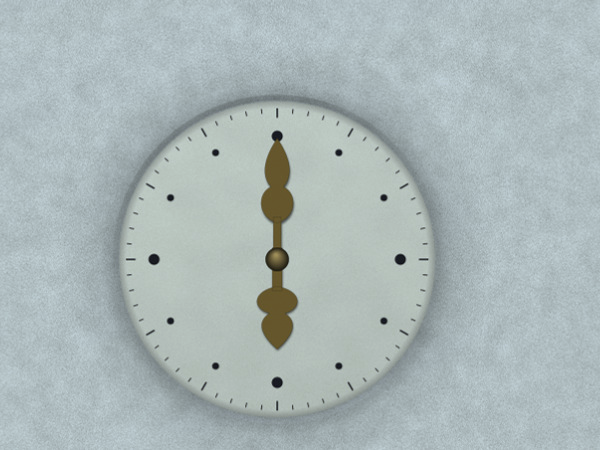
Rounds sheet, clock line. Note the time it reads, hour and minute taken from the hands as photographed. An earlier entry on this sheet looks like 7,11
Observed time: 6,00
